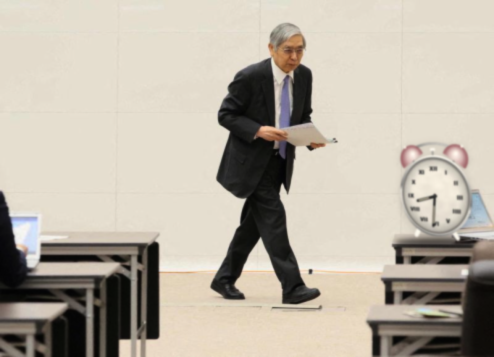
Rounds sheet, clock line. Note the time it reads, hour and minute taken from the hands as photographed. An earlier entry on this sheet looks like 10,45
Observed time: 8,31
